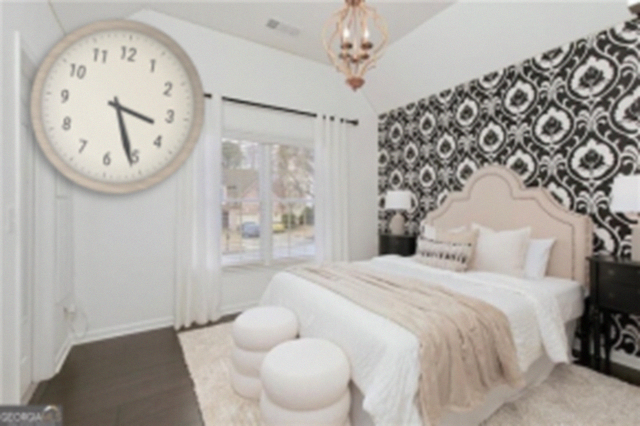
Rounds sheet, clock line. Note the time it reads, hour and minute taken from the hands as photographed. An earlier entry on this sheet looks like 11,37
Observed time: 3,26
